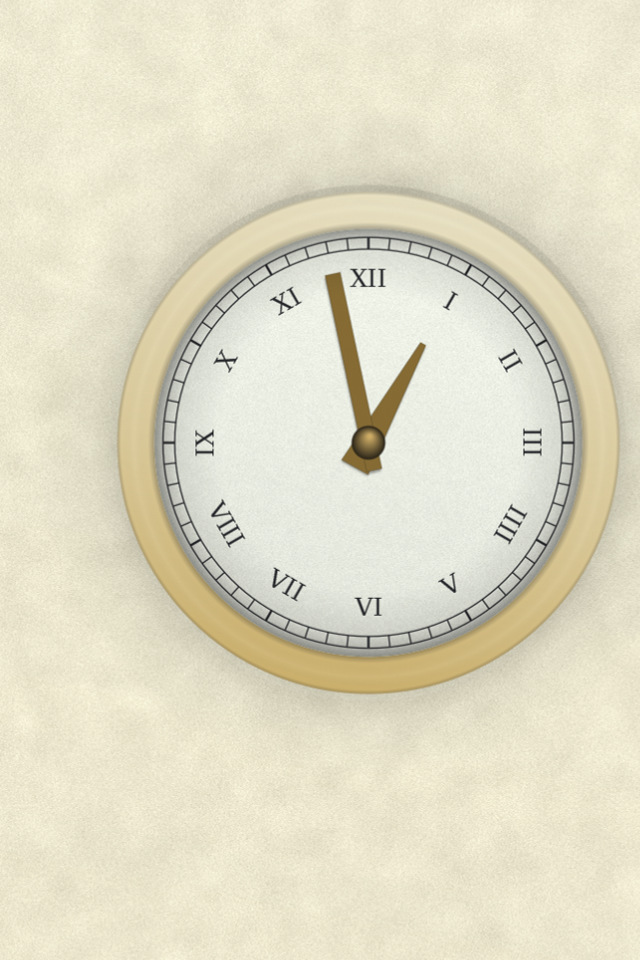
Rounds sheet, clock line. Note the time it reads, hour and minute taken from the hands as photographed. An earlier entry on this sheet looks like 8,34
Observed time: 12,58
